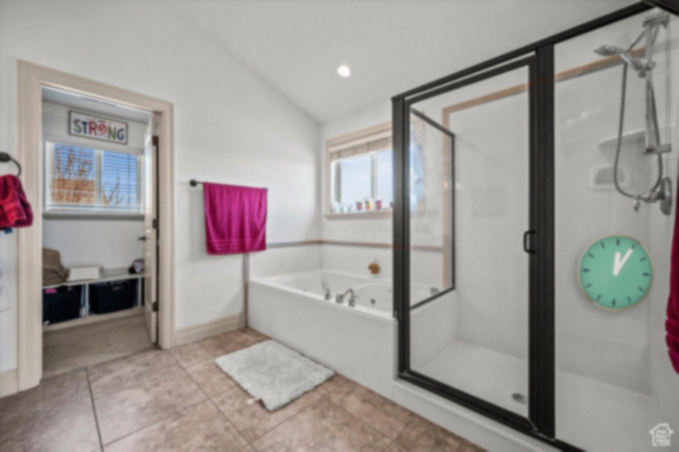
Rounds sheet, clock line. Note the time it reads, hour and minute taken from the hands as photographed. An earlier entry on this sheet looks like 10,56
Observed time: 12,05
